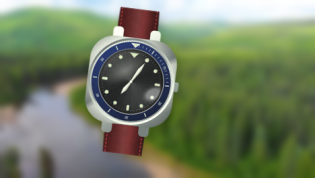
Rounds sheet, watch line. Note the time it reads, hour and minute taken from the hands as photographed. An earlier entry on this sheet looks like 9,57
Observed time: 7,05
